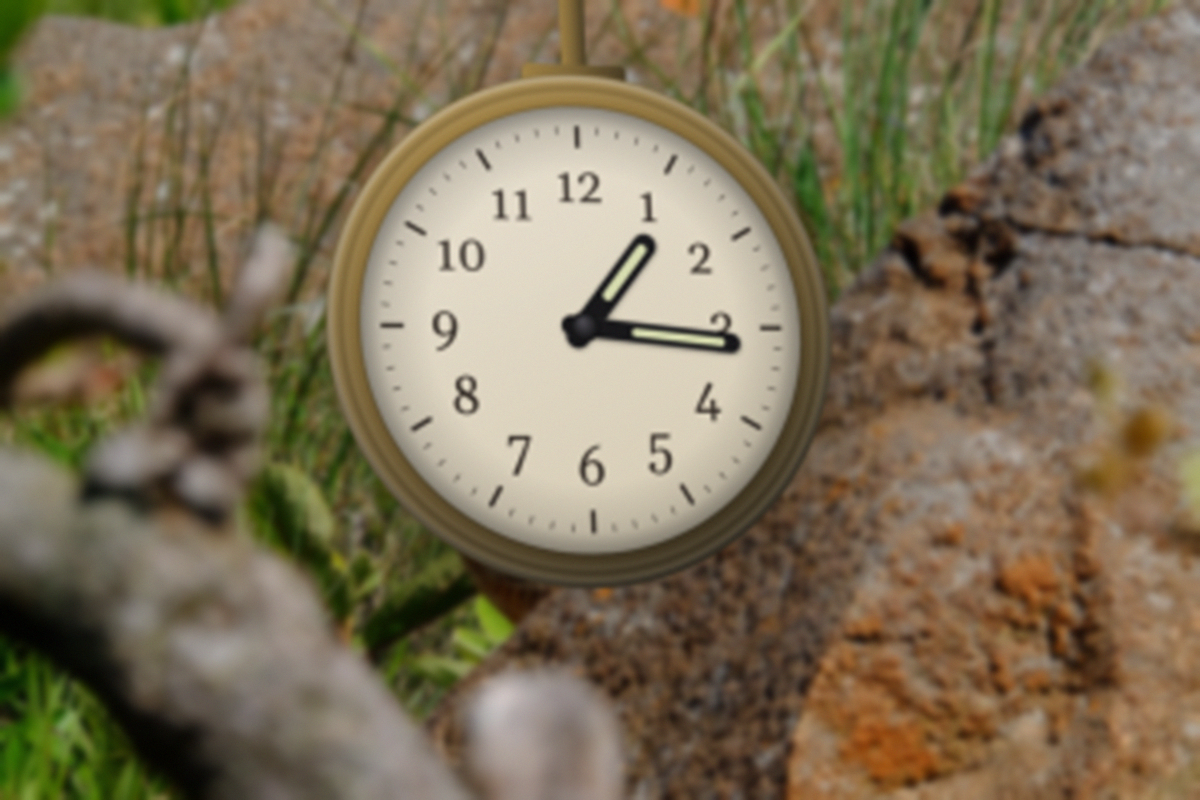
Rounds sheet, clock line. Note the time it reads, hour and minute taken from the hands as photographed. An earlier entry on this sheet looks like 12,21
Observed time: 1,16
